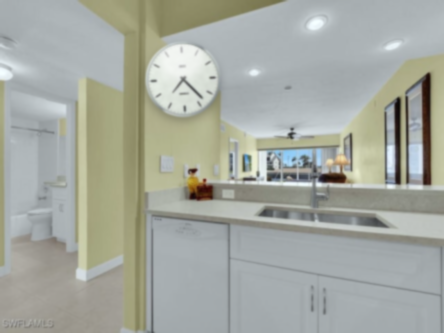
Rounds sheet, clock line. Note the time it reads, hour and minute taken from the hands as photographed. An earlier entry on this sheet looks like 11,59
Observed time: 7,23
